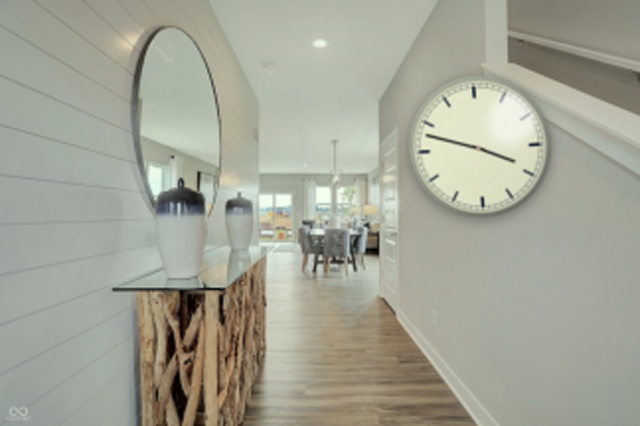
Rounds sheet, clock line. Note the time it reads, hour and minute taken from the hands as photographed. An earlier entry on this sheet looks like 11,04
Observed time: 3,48
